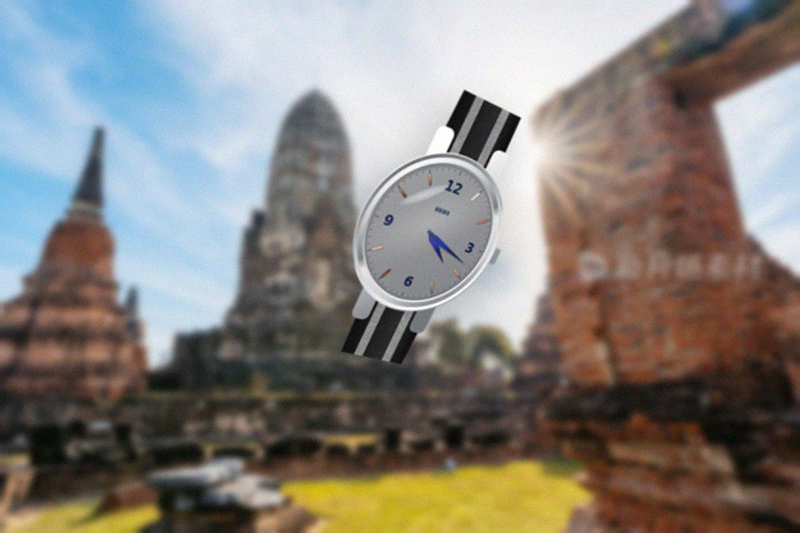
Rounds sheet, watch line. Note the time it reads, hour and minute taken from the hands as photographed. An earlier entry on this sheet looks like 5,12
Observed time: 4,18
